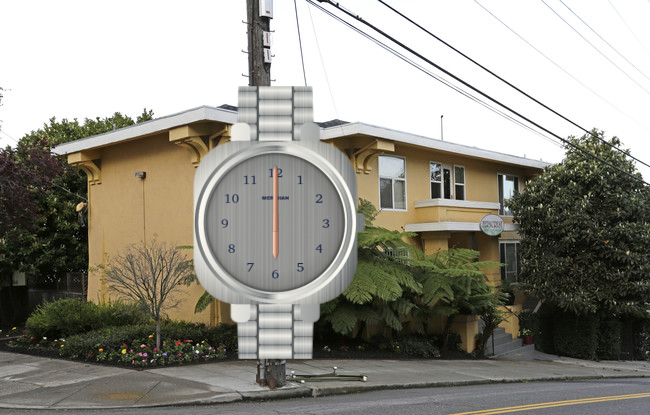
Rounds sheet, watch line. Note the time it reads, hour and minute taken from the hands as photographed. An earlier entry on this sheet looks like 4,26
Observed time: 6,00
